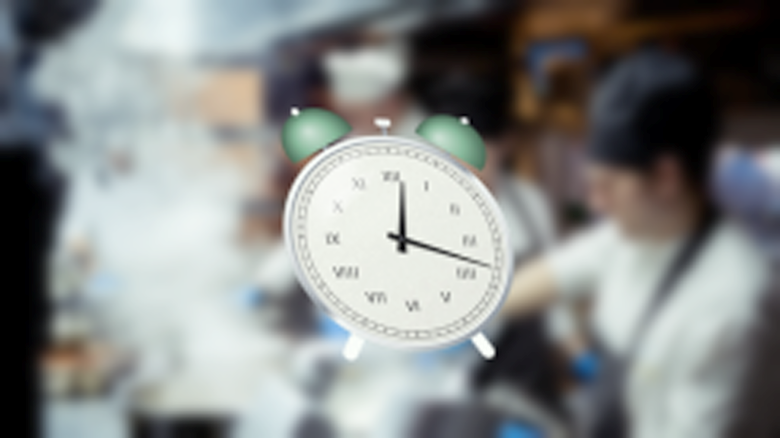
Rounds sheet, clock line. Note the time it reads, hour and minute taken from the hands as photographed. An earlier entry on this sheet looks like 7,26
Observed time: 12,18
